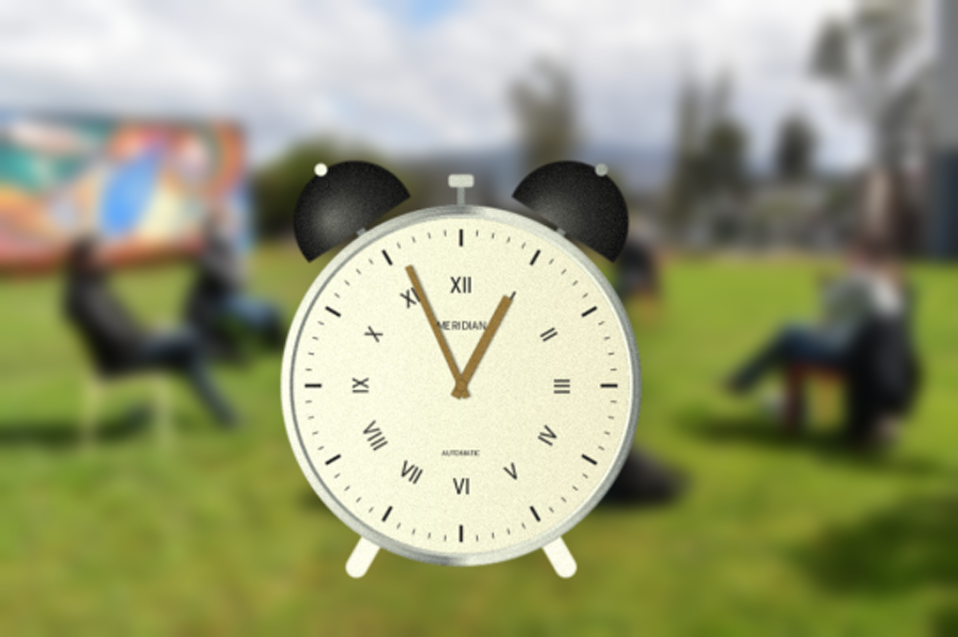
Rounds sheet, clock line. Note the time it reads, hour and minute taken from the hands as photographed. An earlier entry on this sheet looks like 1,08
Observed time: 12,56
